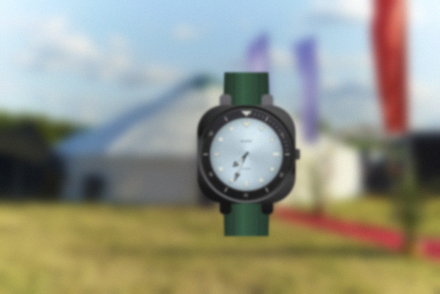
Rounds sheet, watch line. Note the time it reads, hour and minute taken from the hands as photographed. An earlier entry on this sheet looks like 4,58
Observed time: 7,34
